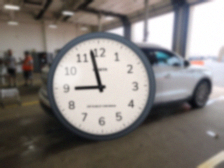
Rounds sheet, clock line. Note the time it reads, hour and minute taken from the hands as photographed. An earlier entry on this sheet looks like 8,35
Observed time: 8,58
